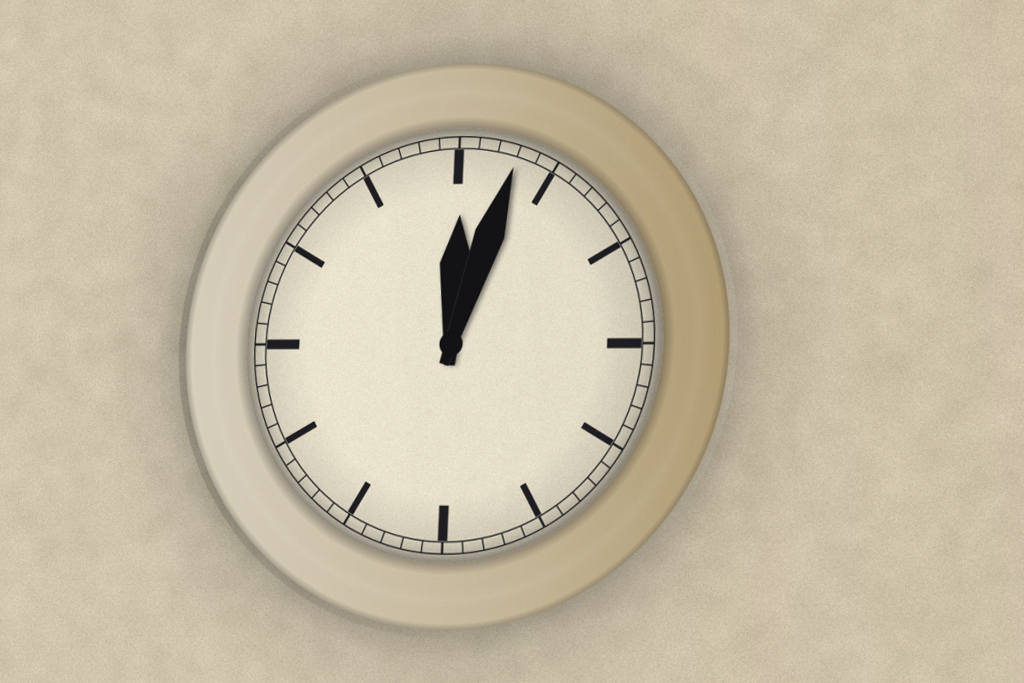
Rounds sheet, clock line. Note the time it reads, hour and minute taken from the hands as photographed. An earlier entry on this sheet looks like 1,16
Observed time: 12,03
